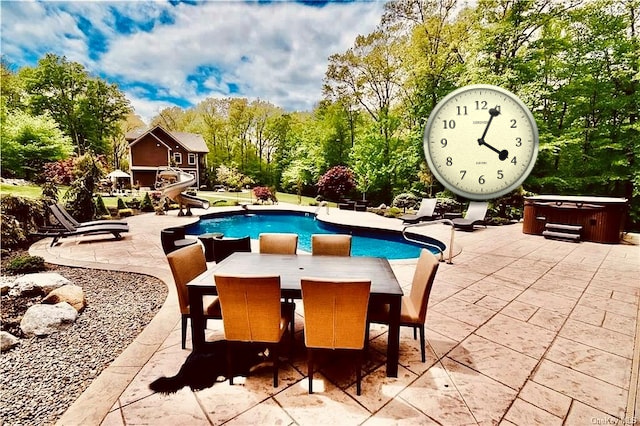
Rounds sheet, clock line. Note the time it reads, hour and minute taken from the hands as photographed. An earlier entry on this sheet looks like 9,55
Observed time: 4,04
